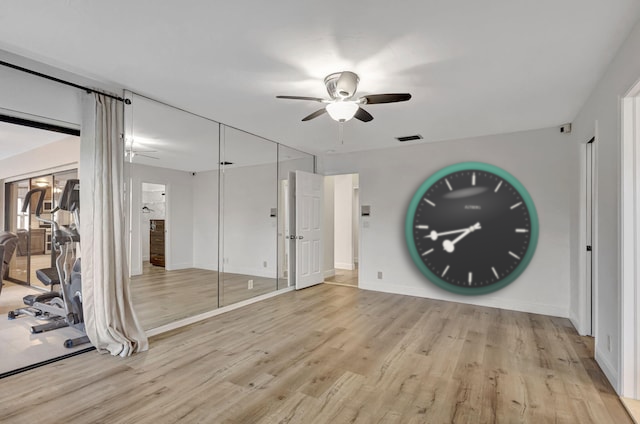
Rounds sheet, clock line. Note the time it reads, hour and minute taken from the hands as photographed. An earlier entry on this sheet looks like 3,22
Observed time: 7,43
